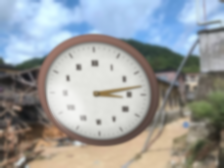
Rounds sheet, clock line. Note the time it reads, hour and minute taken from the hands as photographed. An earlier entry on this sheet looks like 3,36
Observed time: 3,13
